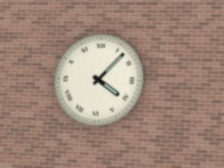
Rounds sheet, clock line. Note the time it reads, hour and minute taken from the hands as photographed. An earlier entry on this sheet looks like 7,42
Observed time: 4,07
